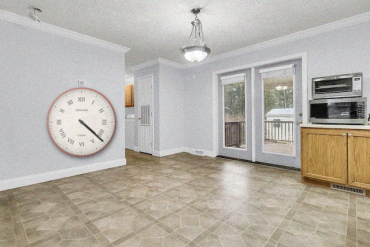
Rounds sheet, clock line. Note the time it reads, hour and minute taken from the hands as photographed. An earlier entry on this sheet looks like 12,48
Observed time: 4,22
